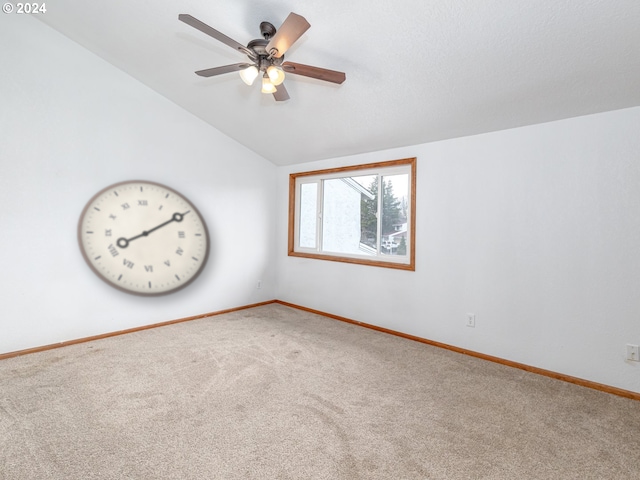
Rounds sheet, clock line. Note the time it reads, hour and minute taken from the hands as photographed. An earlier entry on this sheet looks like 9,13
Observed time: 8,10
